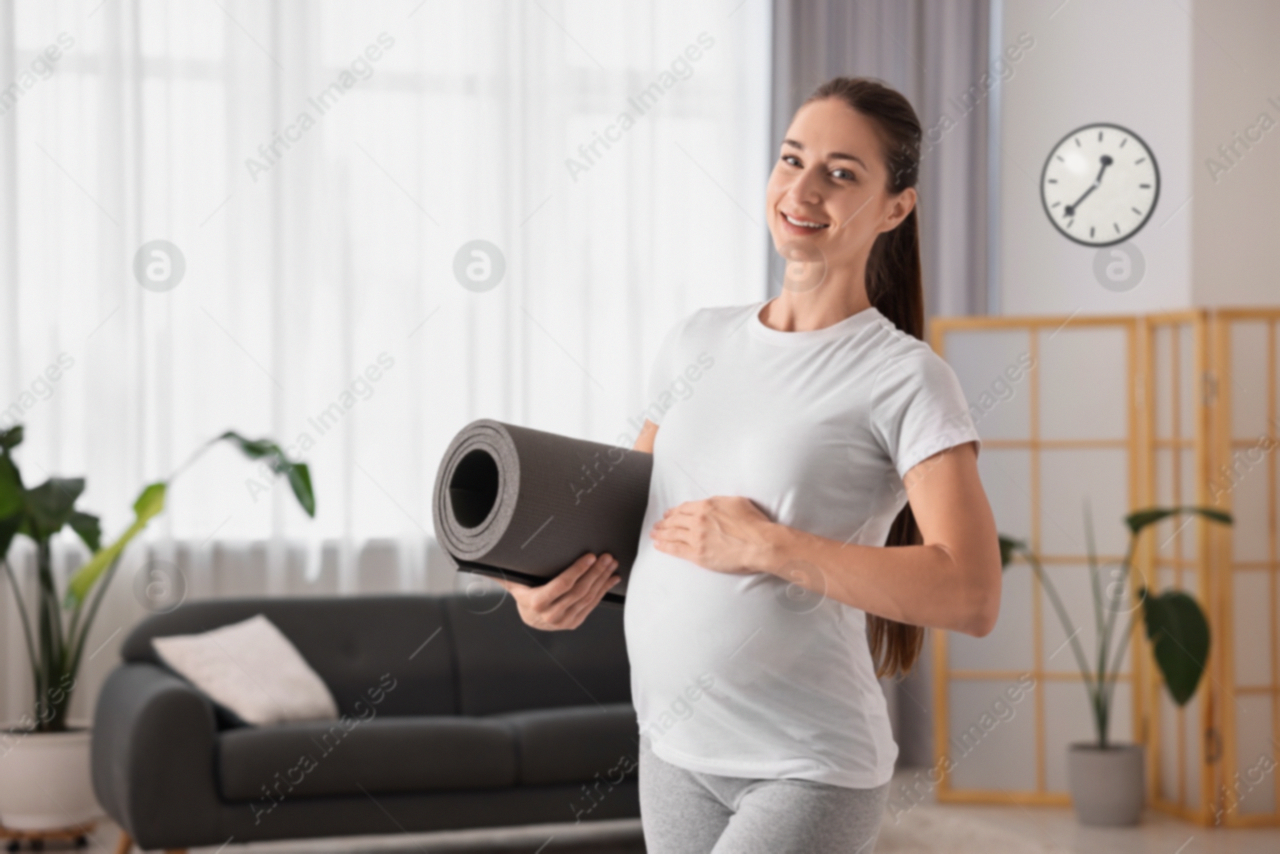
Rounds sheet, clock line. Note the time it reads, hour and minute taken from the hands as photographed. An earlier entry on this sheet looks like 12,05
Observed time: 12,37
